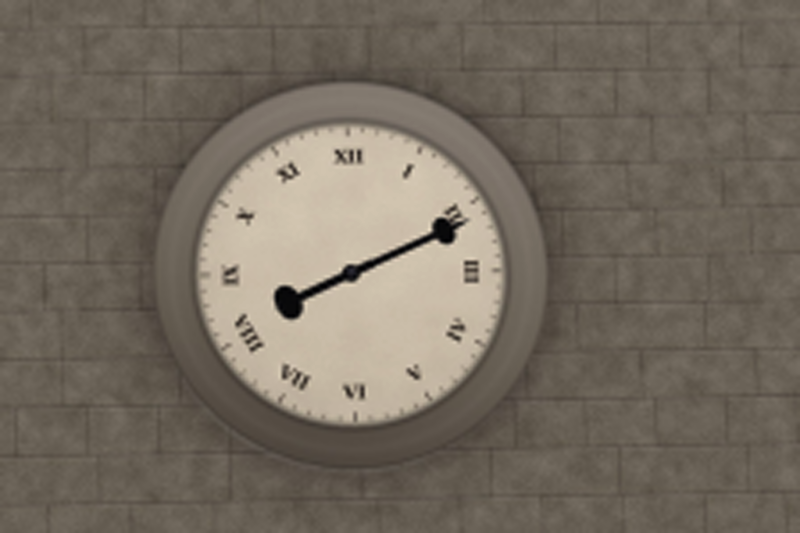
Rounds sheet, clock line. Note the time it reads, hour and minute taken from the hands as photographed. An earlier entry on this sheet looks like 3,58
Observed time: 8,11
